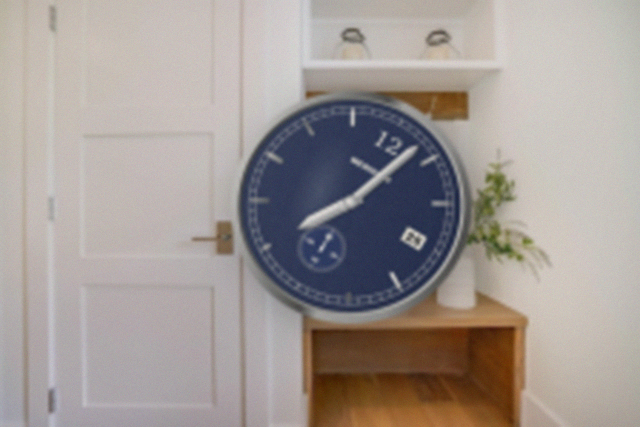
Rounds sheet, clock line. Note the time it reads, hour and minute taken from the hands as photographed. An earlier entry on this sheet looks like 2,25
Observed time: 7,03
